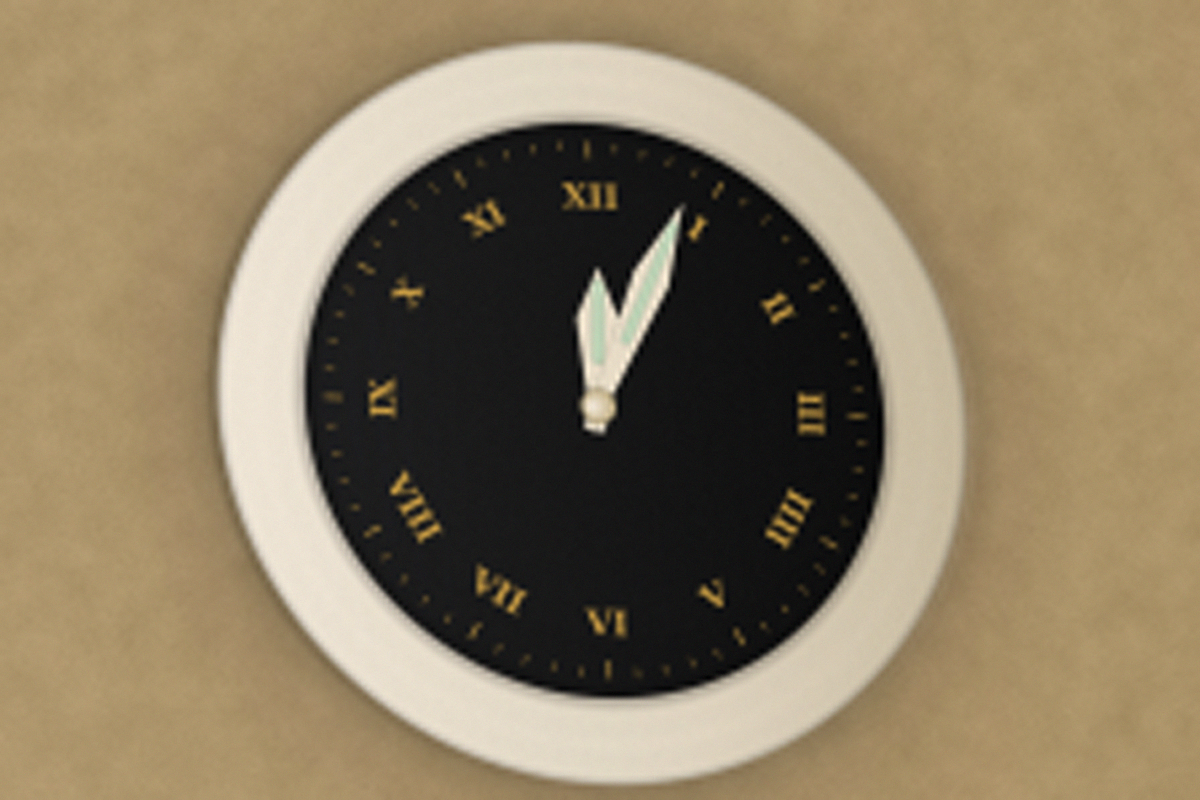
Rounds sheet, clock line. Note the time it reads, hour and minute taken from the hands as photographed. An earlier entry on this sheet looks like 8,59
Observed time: 12,04
